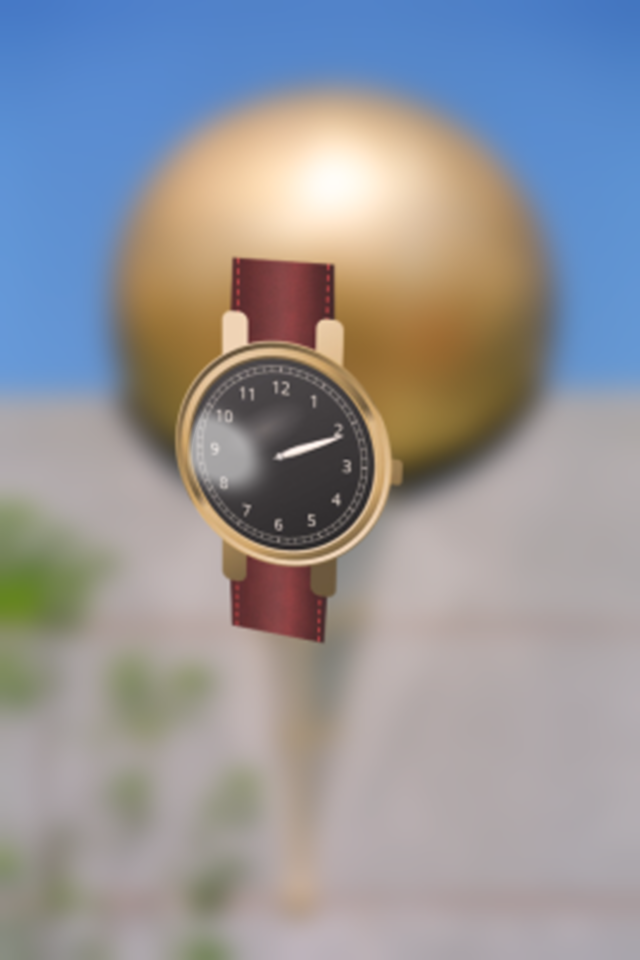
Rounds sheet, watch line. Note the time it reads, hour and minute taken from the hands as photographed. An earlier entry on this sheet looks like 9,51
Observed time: 2,11
